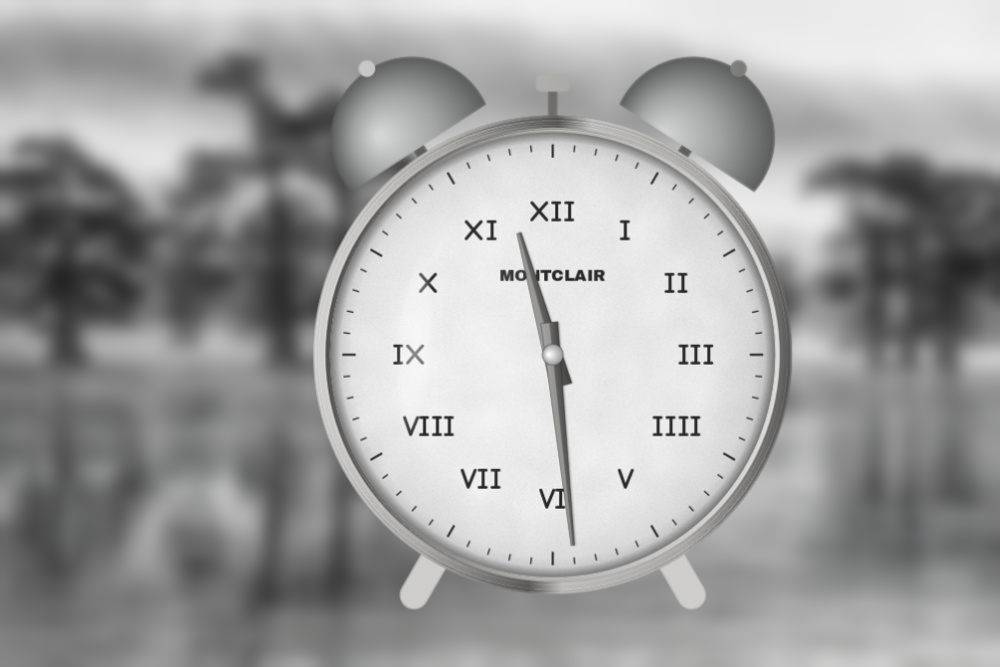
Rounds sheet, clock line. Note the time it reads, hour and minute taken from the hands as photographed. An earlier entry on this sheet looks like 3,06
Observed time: 11,29
